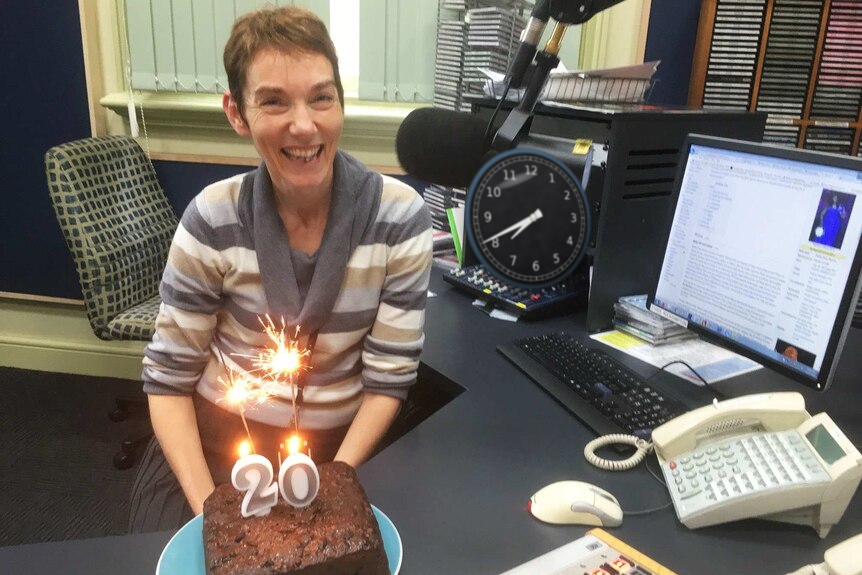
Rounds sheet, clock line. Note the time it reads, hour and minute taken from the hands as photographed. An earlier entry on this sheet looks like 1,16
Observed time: 7,41
